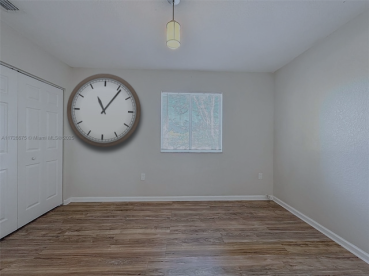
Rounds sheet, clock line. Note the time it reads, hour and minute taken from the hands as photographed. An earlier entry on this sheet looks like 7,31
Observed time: 11,06
